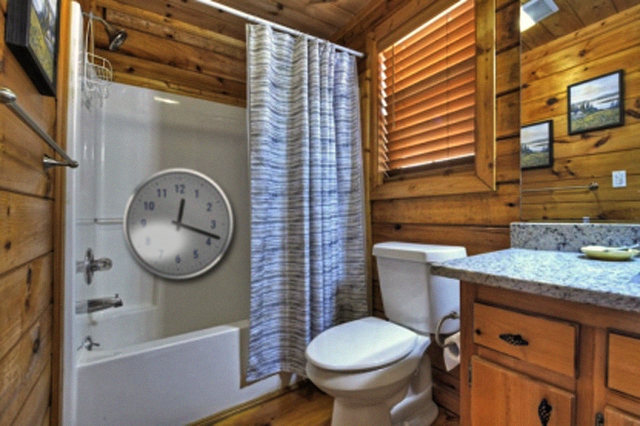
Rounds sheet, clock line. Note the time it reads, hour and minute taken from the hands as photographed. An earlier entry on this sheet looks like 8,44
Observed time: 12,18
